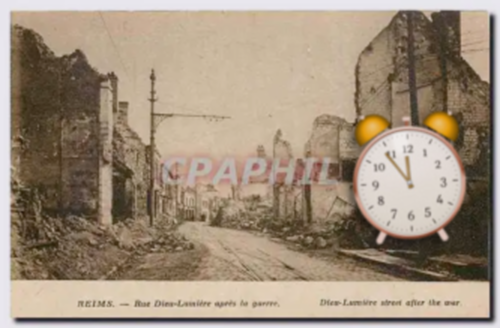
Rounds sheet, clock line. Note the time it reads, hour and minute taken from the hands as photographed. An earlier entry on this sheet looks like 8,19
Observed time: 11,54
